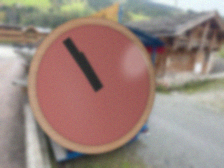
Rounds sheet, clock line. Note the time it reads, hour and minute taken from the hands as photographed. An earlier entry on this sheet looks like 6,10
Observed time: 10,54
